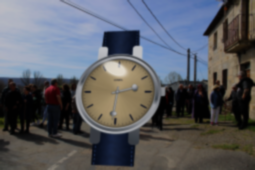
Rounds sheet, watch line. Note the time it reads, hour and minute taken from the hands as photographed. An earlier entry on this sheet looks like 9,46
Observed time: 2,31
